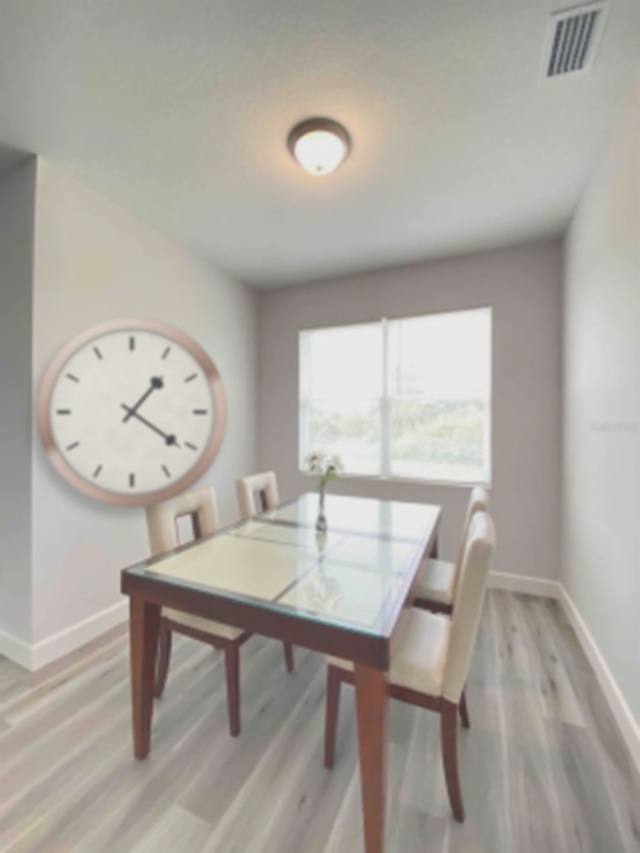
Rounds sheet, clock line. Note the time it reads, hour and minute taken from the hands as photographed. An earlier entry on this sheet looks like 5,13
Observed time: 1,21
